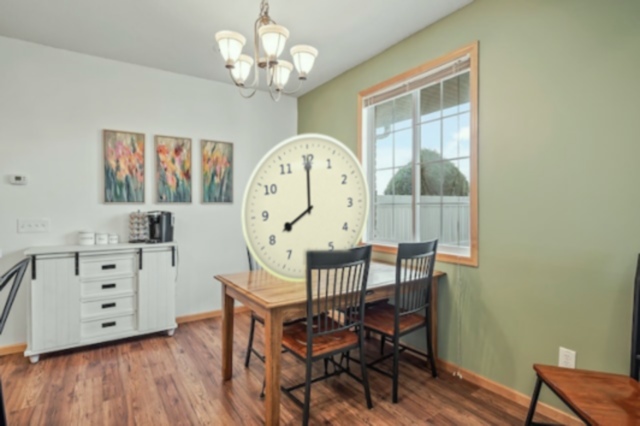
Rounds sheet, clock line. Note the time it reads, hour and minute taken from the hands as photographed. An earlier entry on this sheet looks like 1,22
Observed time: 8,00
